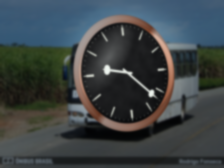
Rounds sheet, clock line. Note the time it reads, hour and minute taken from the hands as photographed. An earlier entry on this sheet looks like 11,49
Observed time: 9,22
